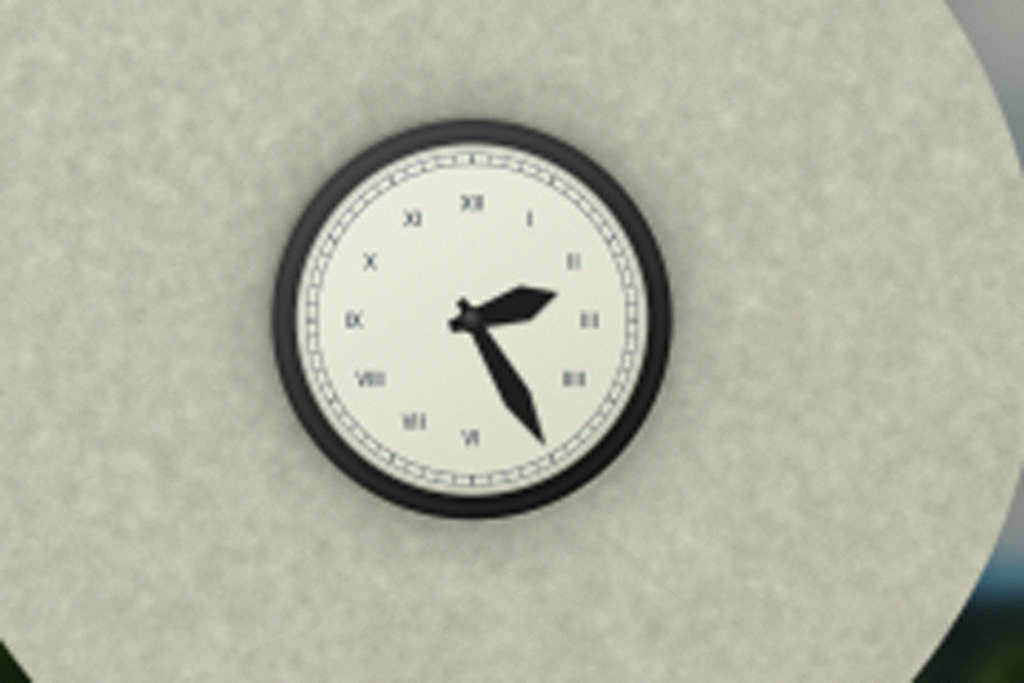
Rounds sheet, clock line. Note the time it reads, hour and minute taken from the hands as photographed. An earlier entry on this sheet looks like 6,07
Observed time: 2,25
